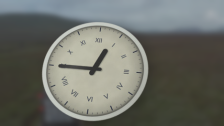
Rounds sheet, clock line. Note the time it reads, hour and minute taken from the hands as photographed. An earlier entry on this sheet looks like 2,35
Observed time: 12,45
